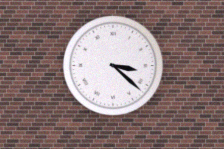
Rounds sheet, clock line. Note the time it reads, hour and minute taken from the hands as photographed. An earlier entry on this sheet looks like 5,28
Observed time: 3,22
